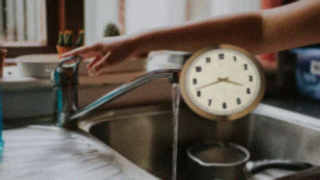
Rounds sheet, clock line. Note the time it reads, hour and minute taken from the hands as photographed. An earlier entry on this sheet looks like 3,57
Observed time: 3,42
